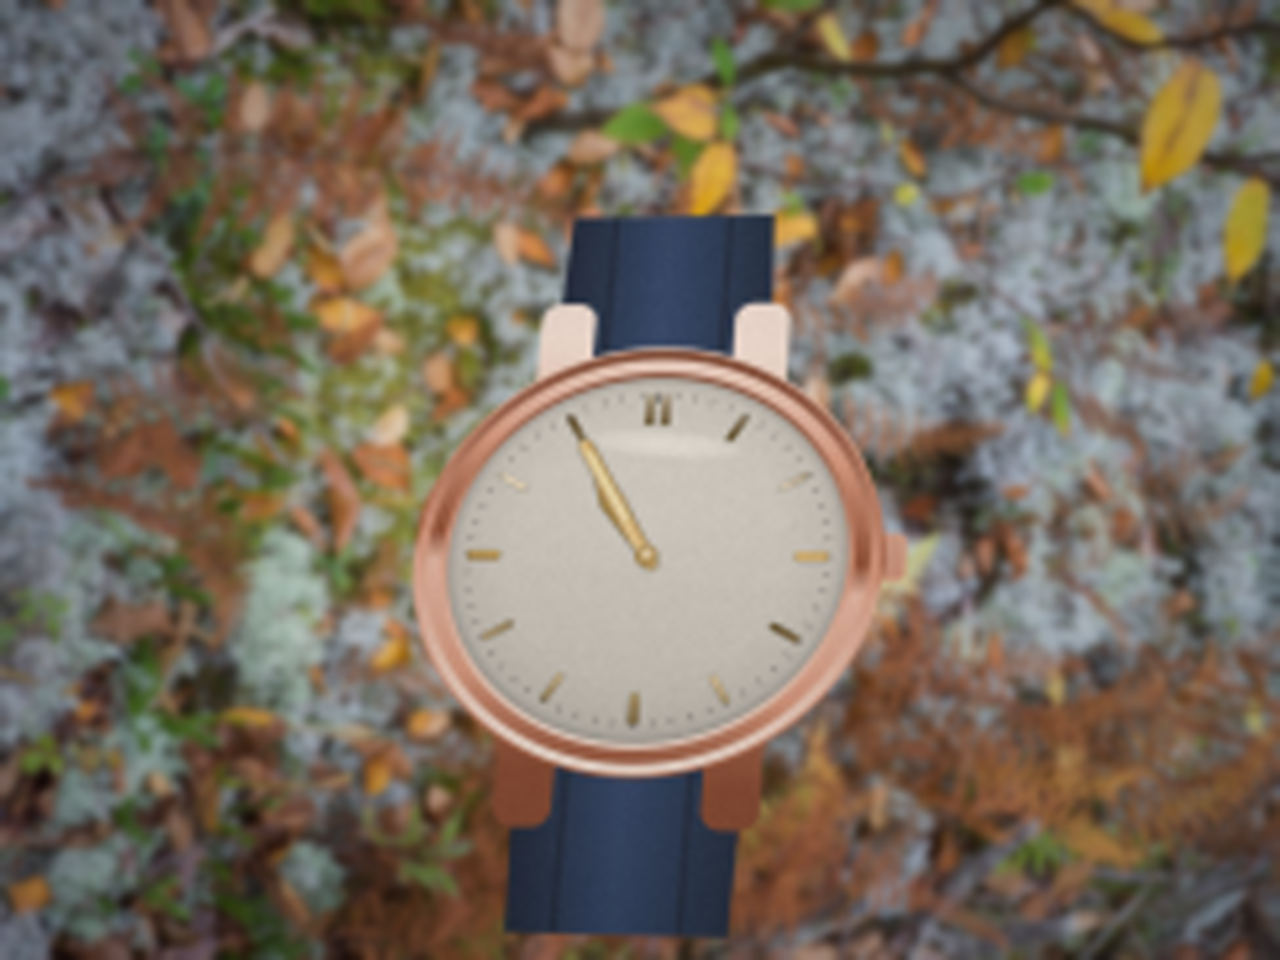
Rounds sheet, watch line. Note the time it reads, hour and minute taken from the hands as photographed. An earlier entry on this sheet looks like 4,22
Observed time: 10,55
